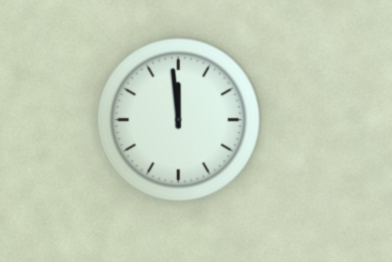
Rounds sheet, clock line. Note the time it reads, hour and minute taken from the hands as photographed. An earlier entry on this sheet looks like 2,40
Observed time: 11,59
